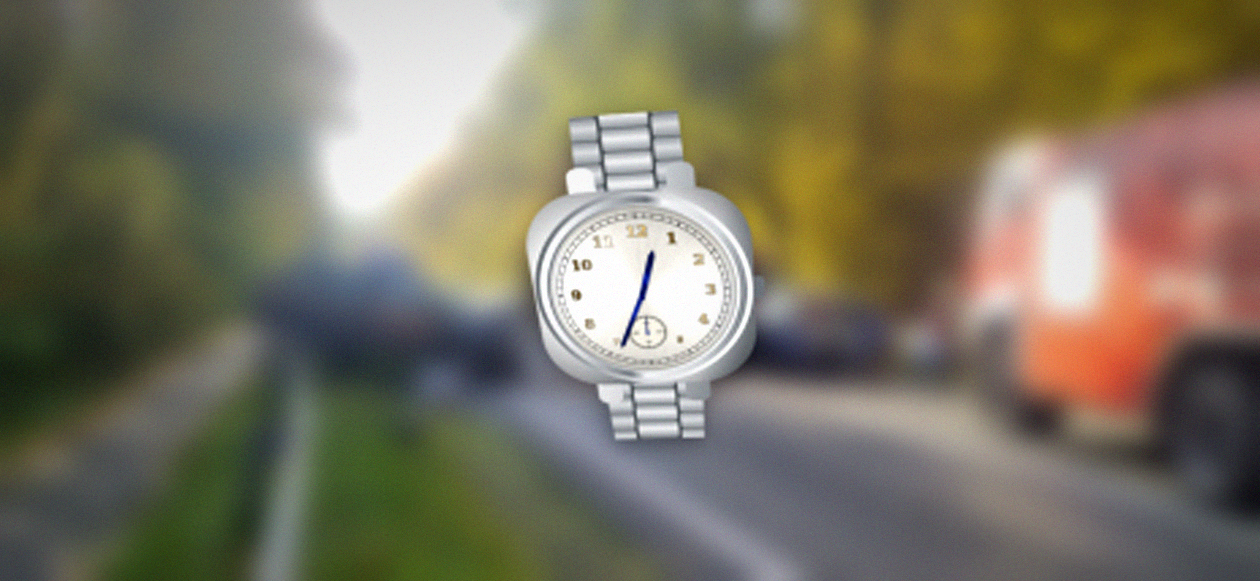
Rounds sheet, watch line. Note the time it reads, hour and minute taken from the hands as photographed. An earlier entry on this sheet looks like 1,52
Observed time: 12,34
